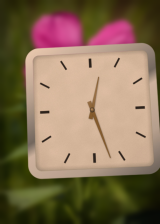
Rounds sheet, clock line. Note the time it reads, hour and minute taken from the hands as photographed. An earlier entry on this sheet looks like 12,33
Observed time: 12,27
